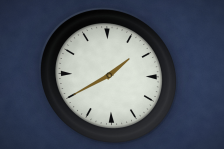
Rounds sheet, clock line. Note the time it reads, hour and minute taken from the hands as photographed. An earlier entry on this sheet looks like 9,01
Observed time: 1,40
